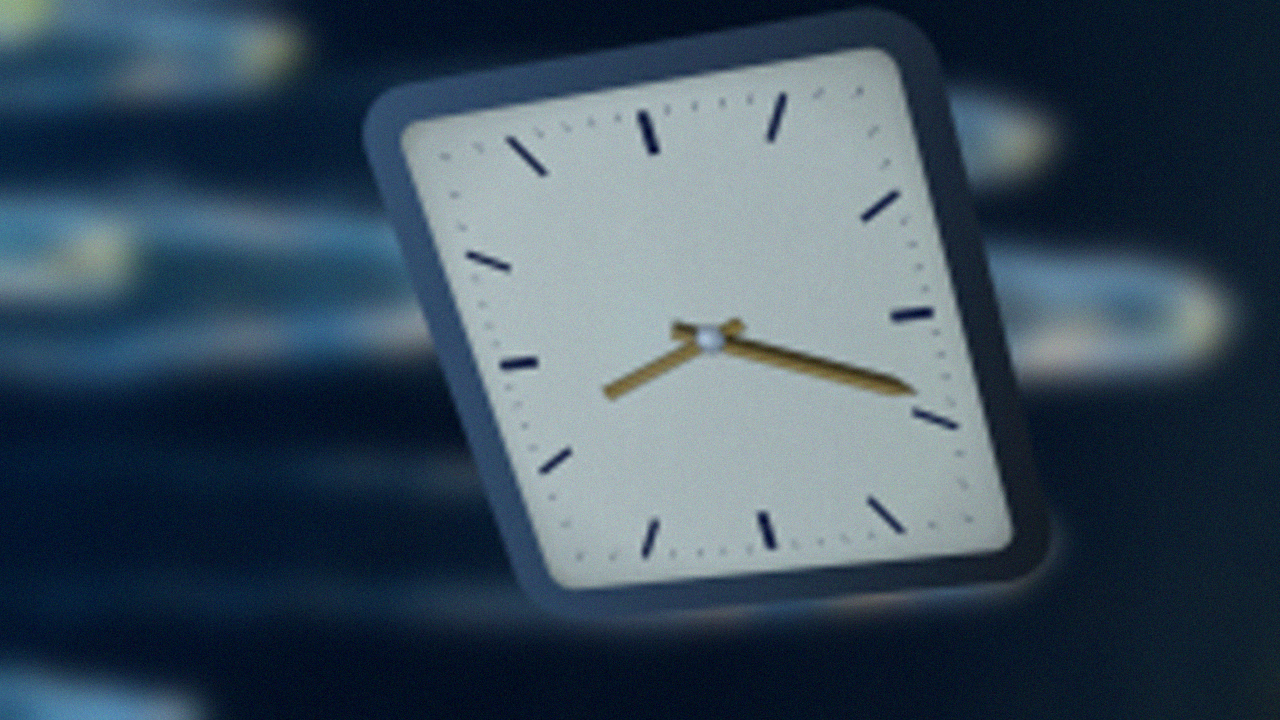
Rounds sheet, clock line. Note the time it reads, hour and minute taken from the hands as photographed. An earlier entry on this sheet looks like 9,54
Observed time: 8,19
